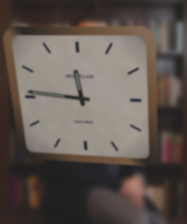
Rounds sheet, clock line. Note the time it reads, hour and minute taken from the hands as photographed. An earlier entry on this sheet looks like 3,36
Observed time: 11,46
